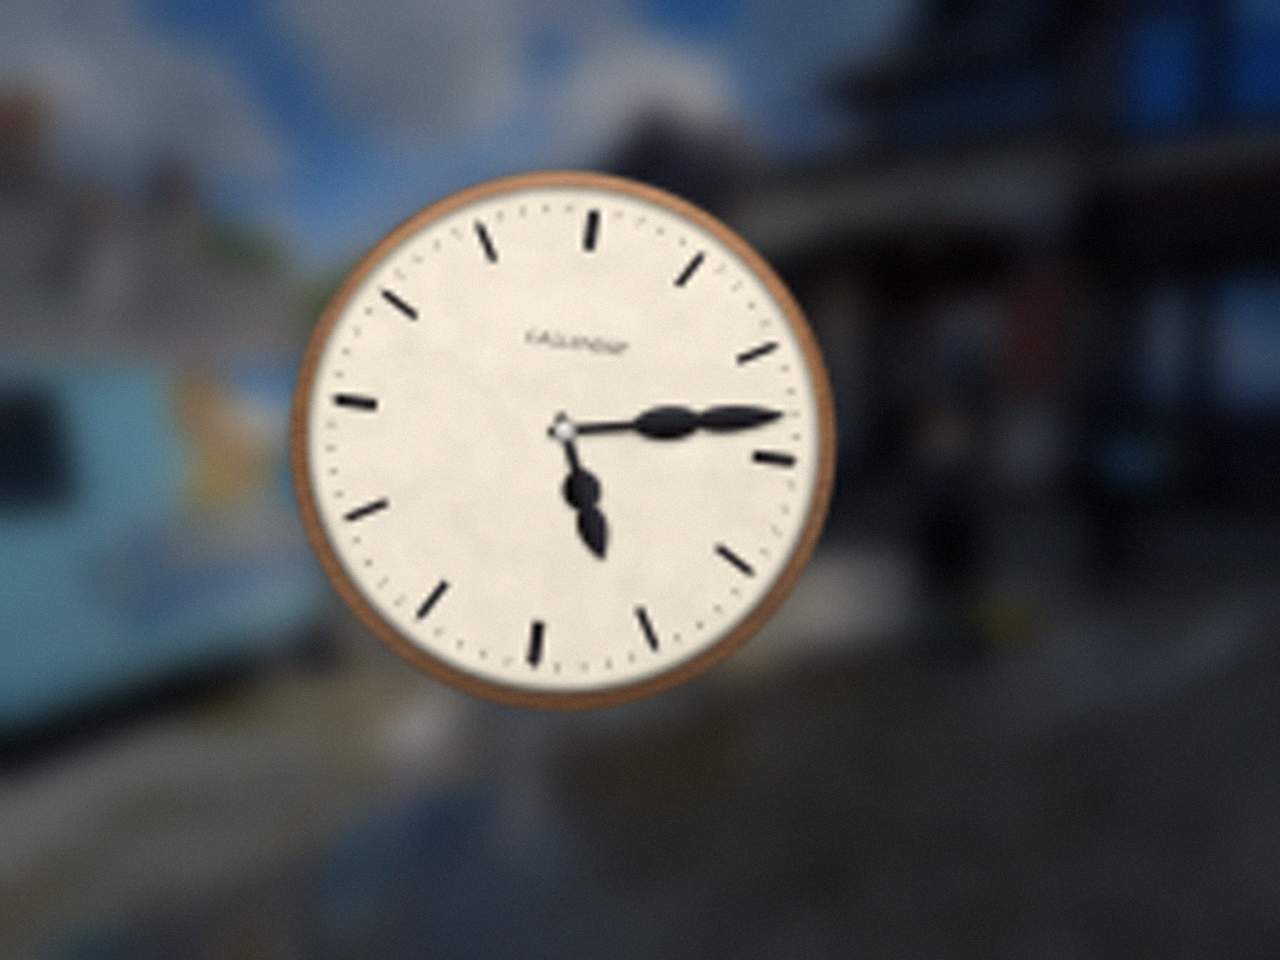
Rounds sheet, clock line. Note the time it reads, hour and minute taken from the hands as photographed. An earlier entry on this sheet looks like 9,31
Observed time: 5,13
